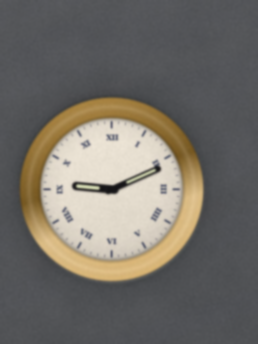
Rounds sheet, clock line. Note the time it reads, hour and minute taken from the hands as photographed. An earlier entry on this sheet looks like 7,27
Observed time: 9,11
